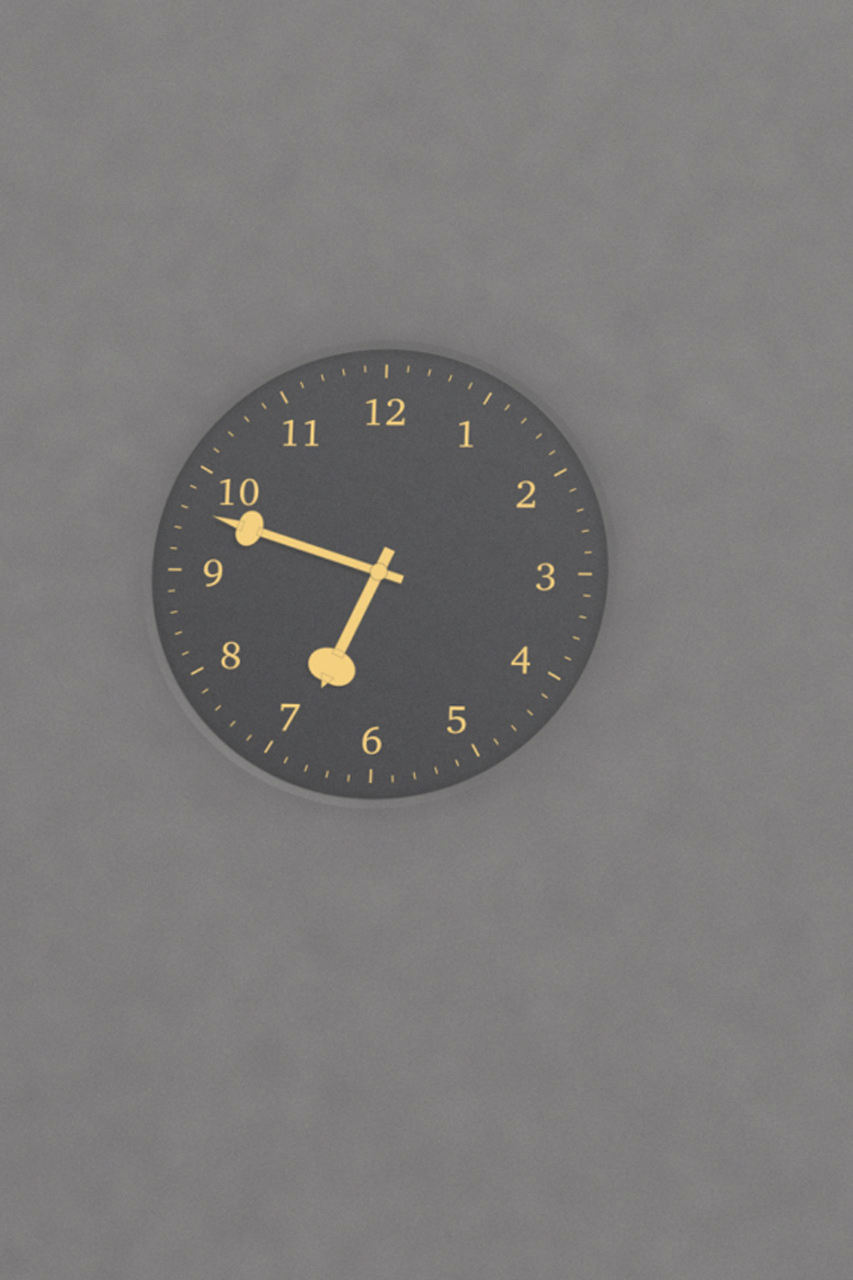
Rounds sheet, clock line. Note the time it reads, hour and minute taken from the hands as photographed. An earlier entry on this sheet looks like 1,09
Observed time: 6,48
